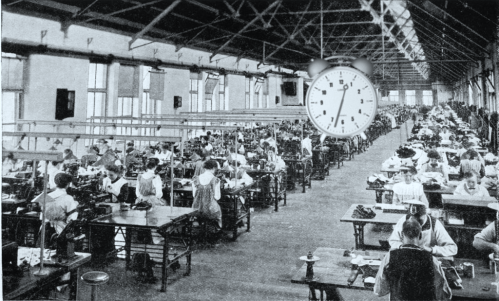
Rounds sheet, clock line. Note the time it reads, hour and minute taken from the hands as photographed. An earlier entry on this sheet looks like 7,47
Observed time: 12,33
